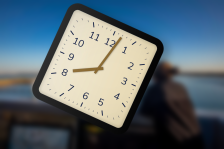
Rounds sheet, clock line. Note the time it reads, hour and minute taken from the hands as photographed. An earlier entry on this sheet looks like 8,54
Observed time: 8,02
